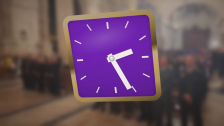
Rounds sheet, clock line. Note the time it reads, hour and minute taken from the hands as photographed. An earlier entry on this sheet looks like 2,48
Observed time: 2,26
